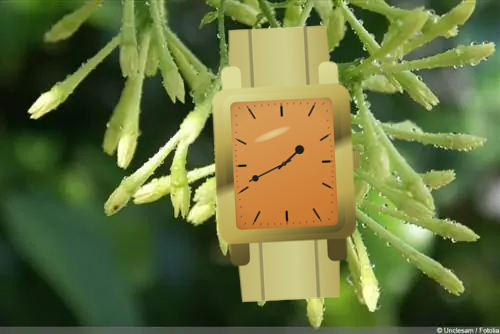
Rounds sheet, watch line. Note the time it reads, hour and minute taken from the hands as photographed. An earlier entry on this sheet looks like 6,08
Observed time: 1,41
